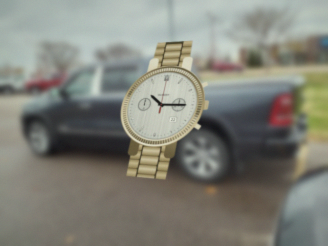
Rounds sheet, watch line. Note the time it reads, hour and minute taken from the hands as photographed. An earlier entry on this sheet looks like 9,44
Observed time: 10,15
